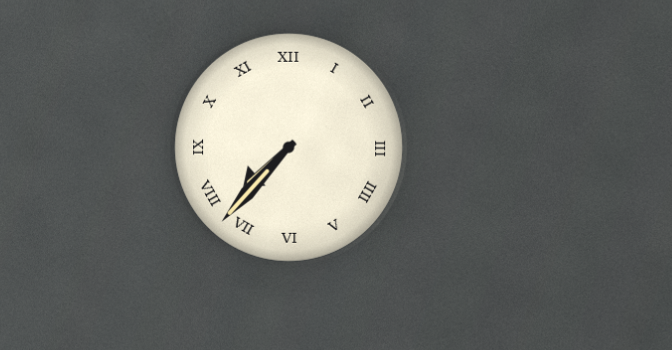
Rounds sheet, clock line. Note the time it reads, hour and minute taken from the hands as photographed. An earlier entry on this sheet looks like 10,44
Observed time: 7,37
